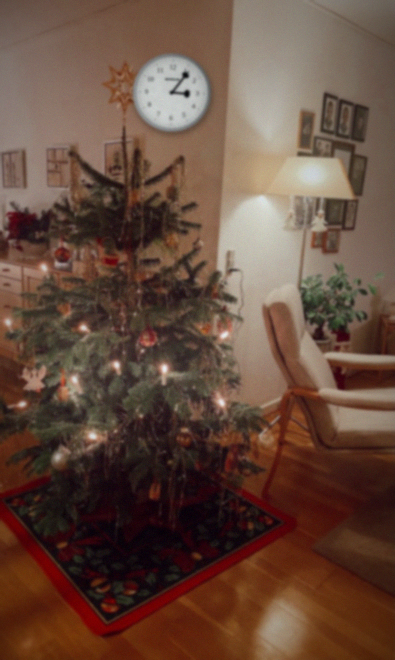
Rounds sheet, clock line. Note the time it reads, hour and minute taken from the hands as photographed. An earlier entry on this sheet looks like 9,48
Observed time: 3,06
